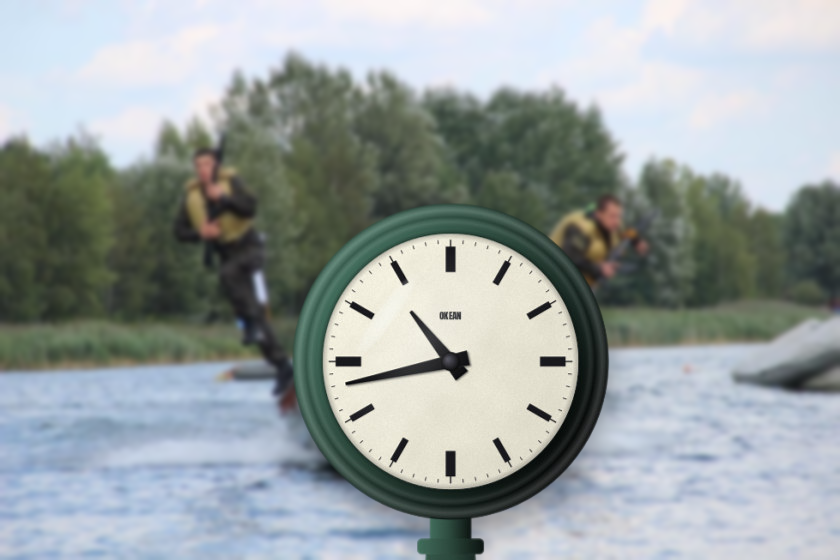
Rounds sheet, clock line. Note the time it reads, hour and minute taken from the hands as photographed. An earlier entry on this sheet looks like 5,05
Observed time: 10,43
